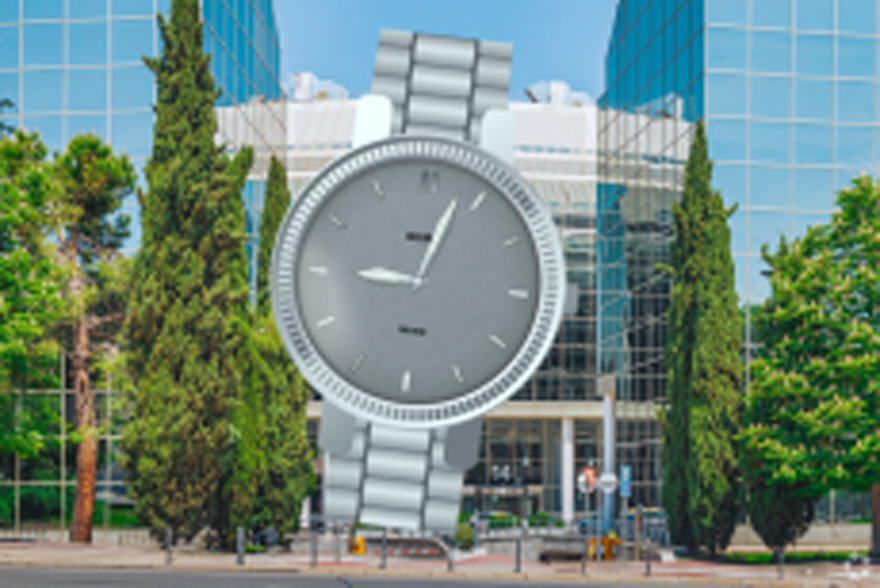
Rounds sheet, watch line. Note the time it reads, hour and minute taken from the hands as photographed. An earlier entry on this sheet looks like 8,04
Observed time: 9,03
